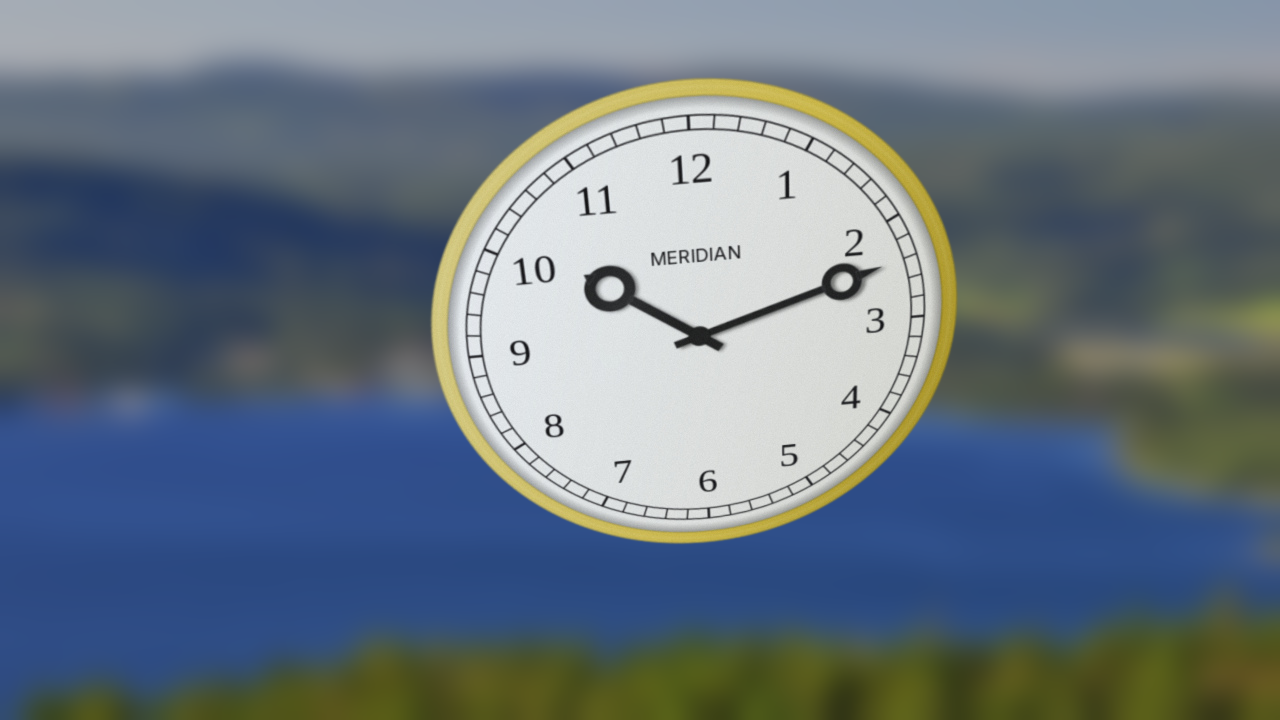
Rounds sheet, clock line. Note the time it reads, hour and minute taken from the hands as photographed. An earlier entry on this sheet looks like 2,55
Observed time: 10,12
